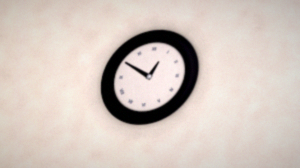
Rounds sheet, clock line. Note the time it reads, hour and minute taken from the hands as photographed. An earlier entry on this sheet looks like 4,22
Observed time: 12,50
